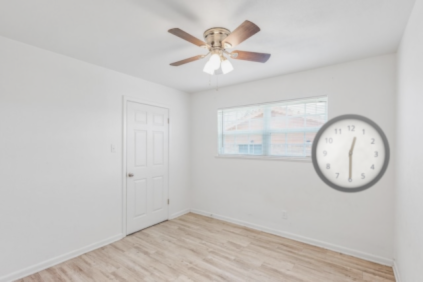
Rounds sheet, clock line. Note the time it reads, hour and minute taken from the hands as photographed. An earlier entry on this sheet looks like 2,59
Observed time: 12,30
